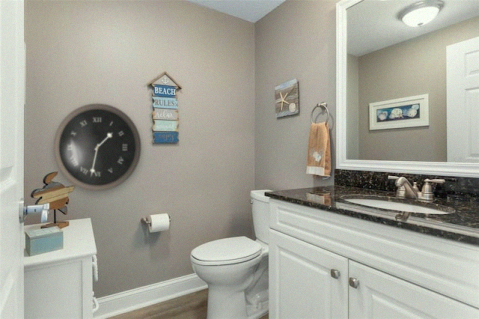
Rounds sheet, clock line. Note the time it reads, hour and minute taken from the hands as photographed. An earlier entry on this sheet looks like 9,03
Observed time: 1,32
